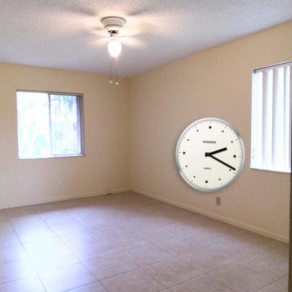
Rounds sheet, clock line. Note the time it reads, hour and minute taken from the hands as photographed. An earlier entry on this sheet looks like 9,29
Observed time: 2,19
